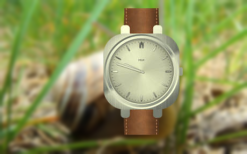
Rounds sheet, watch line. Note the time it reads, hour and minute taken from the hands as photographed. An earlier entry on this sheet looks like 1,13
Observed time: 9,48
